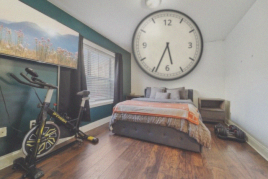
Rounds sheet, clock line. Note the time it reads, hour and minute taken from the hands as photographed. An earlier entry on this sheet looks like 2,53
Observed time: 5,34
